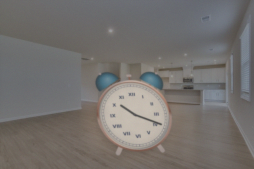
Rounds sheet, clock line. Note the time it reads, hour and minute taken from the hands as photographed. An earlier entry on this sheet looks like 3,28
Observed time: 10,19
